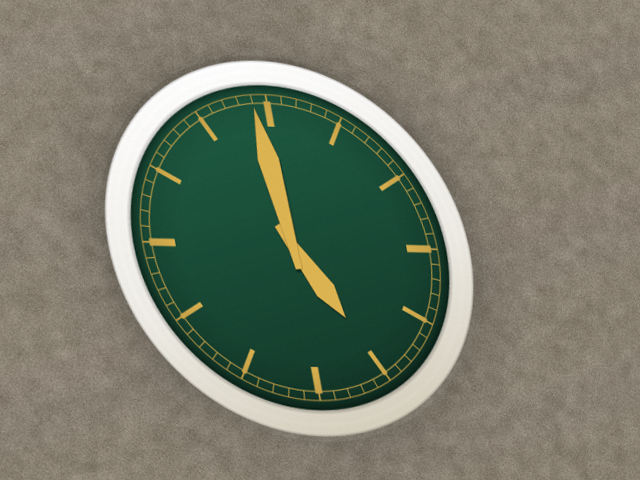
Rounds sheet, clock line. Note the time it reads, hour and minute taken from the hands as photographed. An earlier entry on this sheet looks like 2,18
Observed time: 4,59
